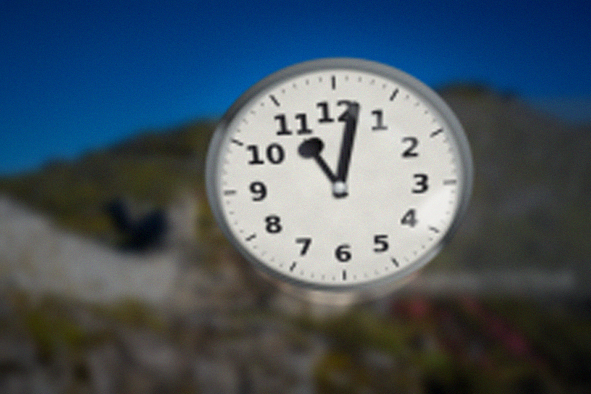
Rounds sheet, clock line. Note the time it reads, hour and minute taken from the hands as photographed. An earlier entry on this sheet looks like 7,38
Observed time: 11,02
